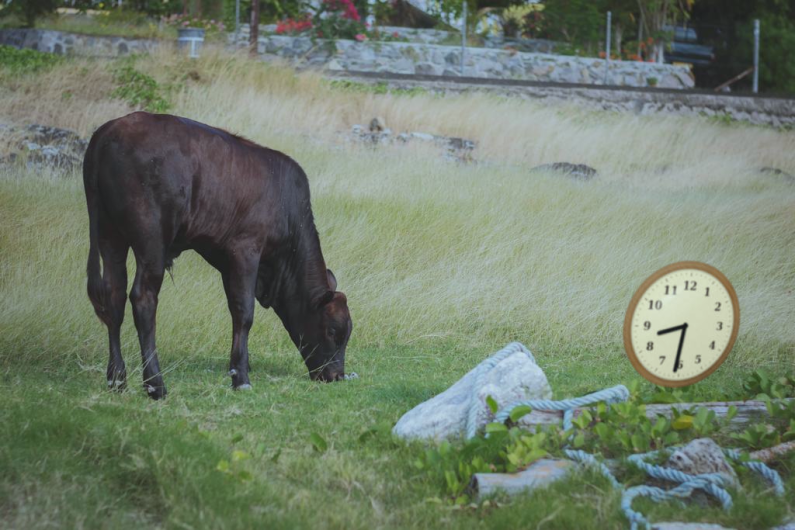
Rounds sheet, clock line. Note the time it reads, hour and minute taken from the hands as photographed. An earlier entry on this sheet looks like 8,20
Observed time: 8,31
